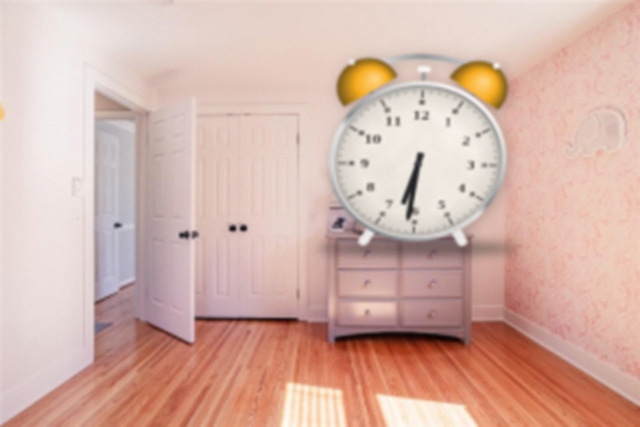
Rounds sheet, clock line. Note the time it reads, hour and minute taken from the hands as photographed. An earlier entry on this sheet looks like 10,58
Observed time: 6,31
